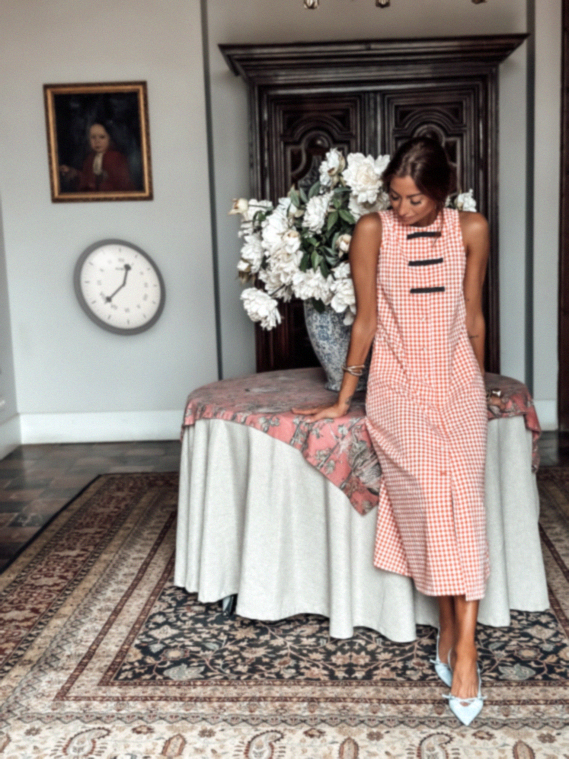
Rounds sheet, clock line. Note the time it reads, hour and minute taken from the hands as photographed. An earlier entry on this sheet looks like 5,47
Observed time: 12,38
